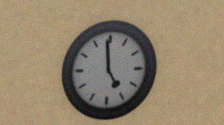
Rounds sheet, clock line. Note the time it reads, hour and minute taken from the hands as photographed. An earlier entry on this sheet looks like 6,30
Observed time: 4,59
